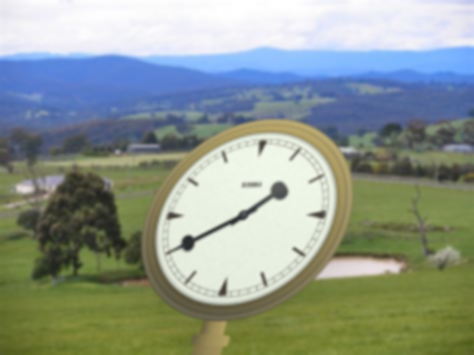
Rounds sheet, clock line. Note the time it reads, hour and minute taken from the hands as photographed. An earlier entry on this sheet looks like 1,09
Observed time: 1,40
